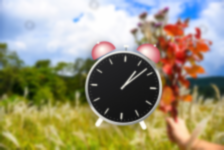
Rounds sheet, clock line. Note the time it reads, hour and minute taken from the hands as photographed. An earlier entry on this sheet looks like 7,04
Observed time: 1,08
